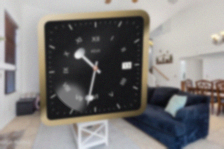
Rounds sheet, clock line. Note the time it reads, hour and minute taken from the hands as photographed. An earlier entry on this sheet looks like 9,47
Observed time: 10,32
